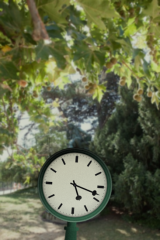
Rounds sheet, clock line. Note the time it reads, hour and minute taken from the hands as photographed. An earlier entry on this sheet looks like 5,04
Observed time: 5,18
